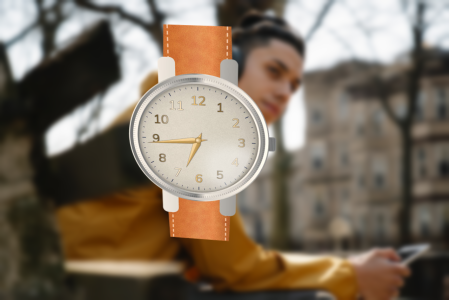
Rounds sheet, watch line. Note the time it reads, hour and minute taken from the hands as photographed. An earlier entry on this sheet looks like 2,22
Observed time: 6,44
